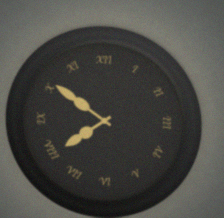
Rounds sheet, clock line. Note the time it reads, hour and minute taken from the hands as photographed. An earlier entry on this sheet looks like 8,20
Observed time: 7,51
